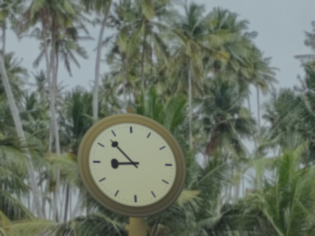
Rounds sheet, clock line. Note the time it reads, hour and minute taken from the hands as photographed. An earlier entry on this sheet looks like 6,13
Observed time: 8,53
